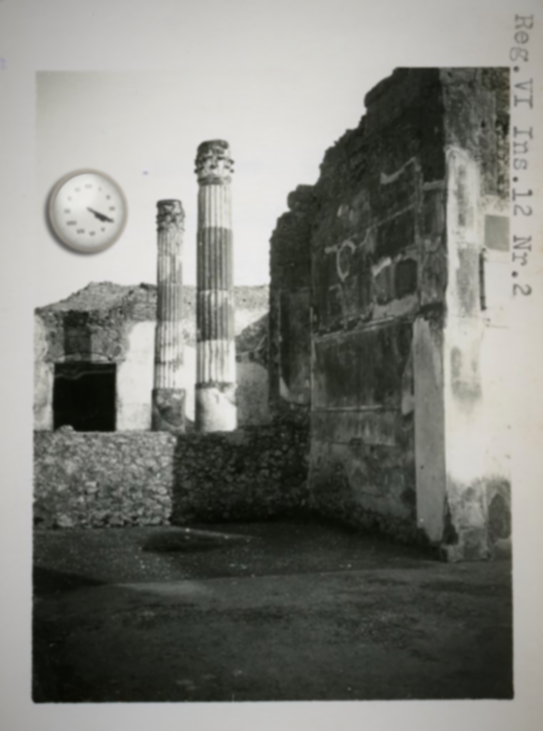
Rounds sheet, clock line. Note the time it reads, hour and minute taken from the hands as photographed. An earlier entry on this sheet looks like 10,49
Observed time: 4,20
